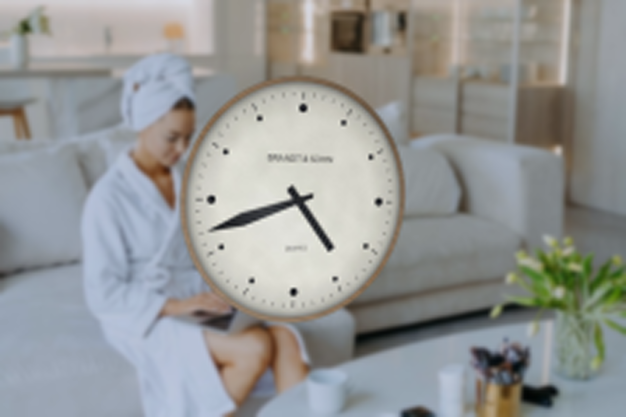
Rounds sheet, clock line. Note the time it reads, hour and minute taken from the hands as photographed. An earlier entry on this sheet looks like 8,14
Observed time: 4,42
